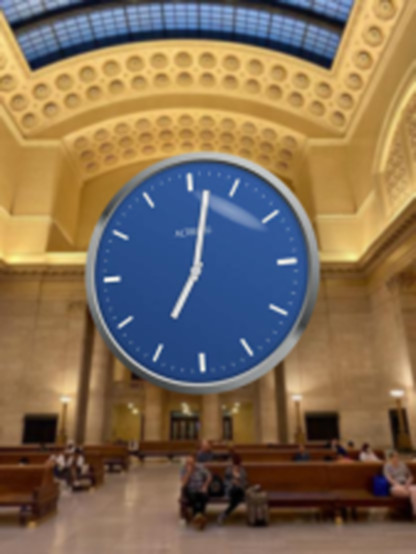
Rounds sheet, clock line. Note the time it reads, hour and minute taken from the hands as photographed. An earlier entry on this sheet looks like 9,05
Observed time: 7,02
